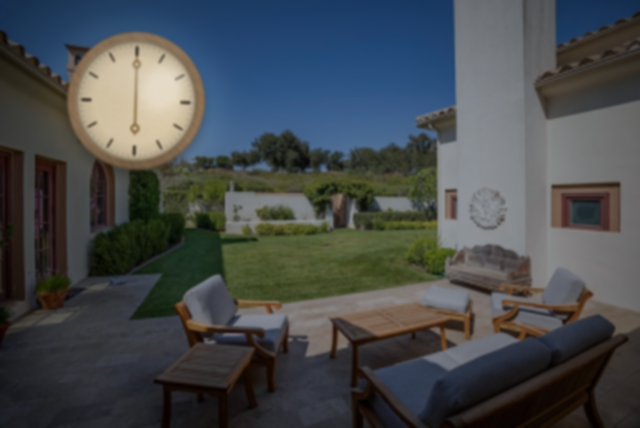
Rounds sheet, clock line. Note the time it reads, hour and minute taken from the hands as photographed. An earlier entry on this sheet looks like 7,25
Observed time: 6,00
